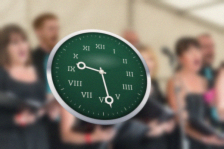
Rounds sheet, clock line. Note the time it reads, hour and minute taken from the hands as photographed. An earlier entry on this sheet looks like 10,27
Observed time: 9,28
